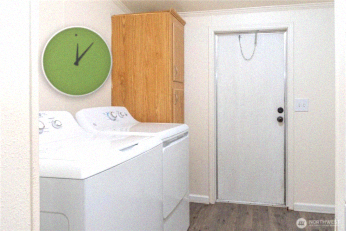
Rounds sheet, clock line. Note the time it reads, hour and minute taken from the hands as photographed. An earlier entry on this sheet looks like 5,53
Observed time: 12,07
